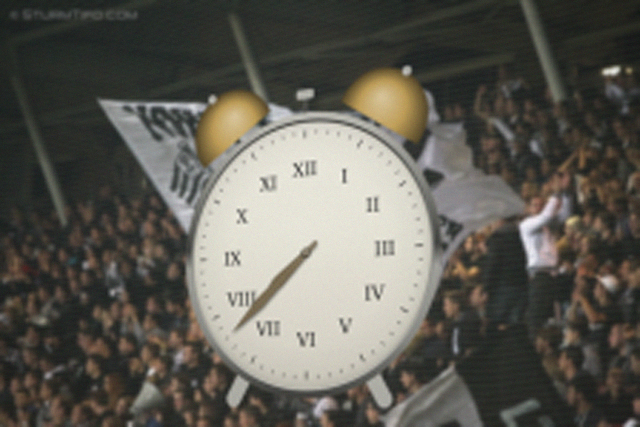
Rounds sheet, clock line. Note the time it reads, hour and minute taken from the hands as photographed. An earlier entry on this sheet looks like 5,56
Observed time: 7,38
